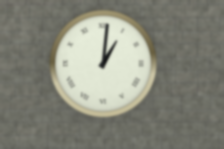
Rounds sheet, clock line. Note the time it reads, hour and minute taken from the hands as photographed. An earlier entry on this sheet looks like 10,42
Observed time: 1,01
